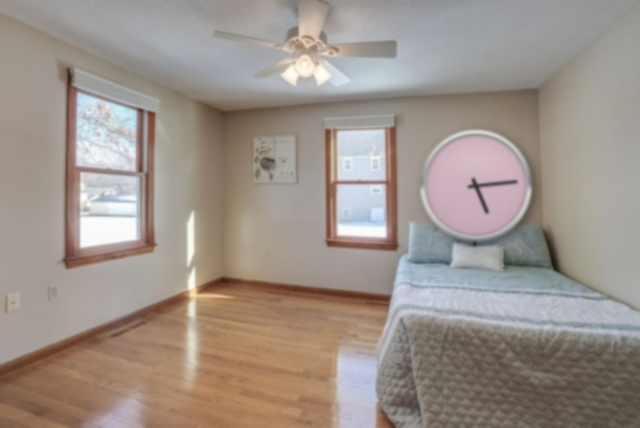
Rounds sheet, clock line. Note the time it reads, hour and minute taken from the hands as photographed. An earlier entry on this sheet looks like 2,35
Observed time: 5,14
